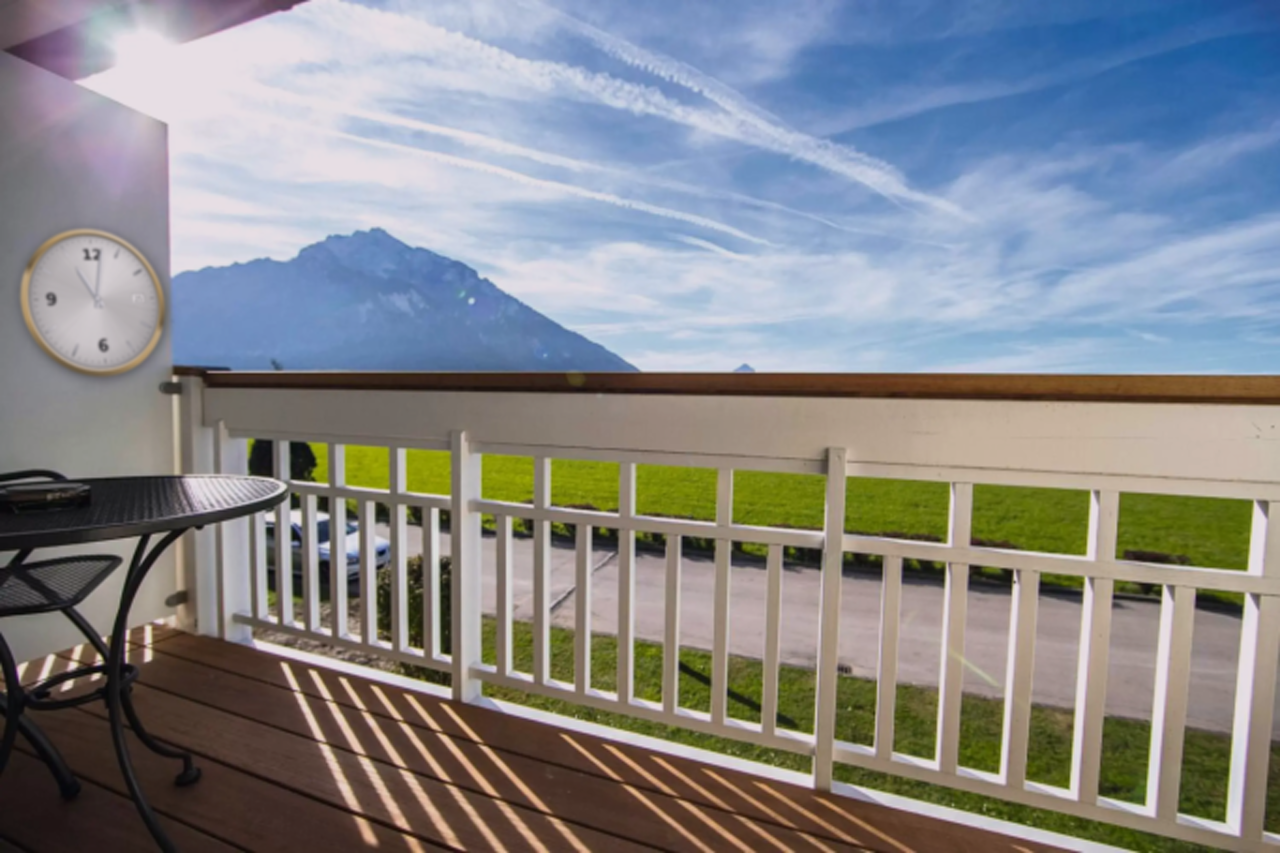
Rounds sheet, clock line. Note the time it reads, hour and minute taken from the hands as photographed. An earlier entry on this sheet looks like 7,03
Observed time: 11,02
